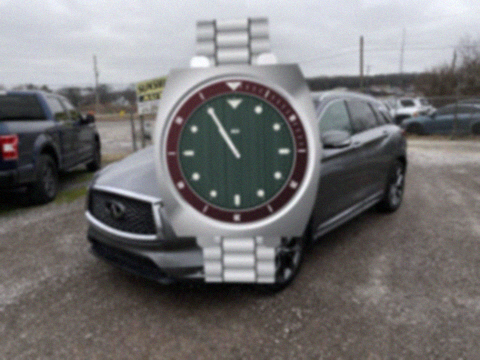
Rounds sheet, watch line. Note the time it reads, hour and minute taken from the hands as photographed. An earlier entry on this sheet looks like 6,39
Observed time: 10,55
